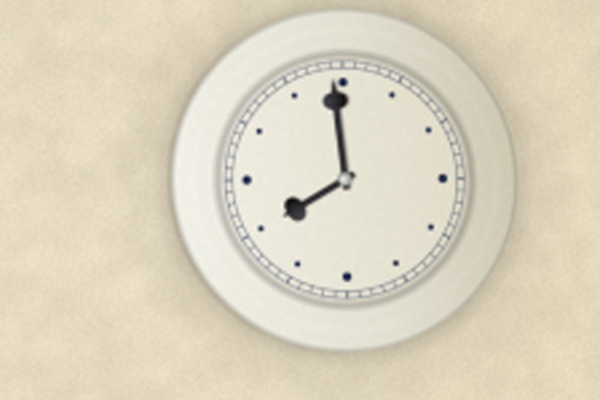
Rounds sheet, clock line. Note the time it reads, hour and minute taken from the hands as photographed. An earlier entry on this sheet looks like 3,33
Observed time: 7,59
